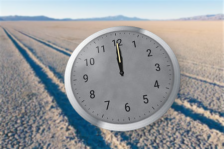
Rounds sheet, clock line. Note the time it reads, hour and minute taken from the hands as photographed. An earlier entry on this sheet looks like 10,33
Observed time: 12,00
